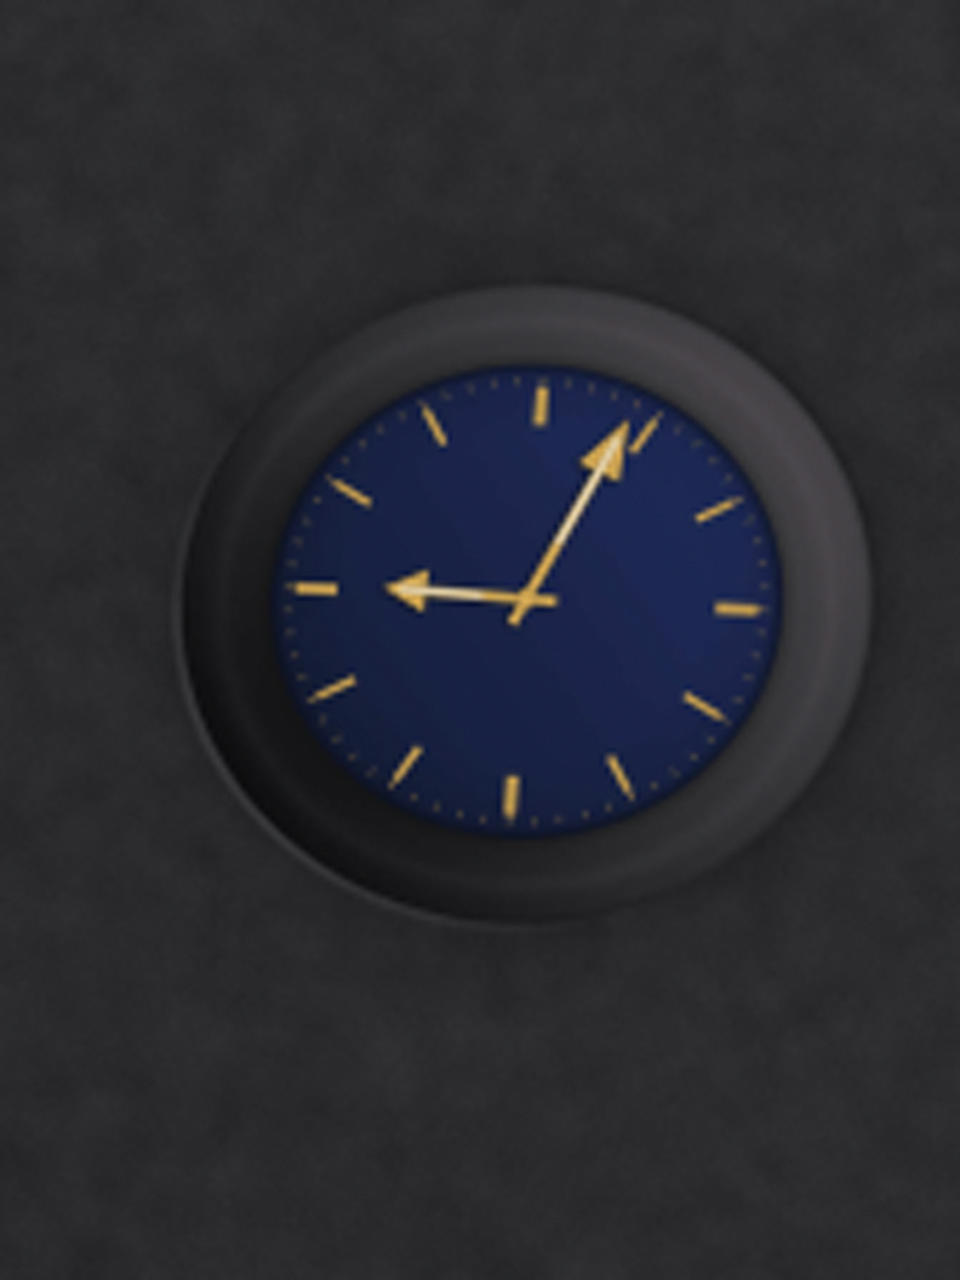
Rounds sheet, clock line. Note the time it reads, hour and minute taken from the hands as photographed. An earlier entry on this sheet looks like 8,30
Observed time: 9,04
